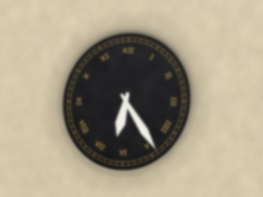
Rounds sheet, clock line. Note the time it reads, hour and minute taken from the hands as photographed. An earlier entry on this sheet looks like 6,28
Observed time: 6,24
